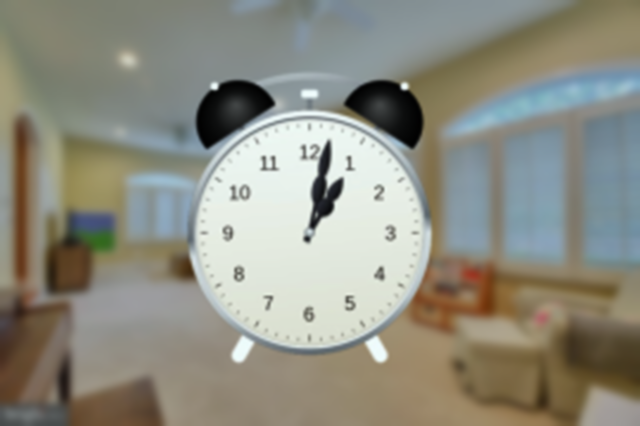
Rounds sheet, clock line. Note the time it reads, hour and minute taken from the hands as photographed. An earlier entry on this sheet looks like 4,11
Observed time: 1,02
